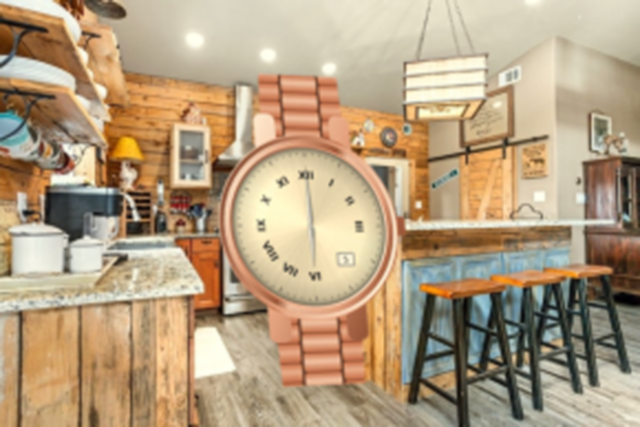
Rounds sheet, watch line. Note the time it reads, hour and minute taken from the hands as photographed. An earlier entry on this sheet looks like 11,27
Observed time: 6,00
